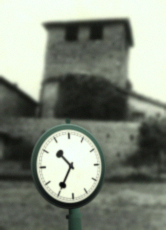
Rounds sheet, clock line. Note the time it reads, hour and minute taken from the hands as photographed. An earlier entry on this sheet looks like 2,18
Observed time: 10,35
